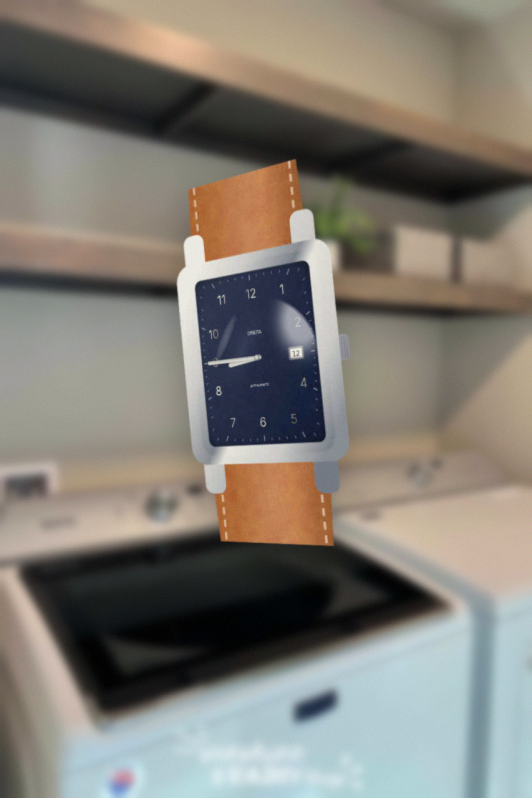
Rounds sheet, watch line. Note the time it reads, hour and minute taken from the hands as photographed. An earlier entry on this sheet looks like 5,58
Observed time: 8,45
